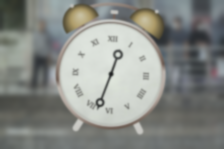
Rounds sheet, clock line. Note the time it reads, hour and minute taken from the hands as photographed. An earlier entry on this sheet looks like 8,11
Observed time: 12,33
